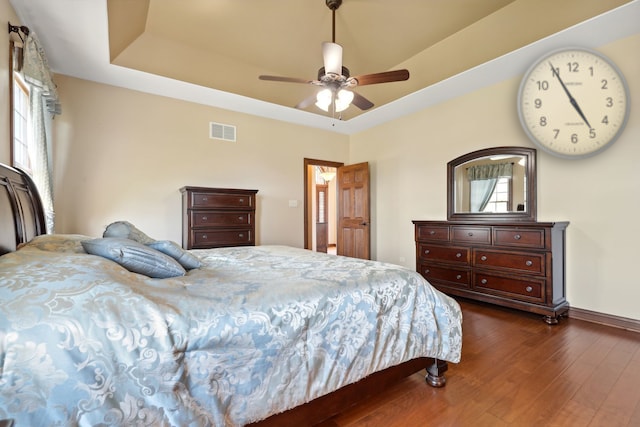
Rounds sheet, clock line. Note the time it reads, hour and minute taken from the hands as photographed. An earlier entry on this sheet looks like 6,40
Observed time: 4,55
